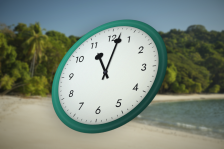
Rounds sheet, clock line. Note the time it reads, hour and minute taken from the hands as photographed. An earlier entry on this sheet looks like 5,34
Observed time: 11,02
